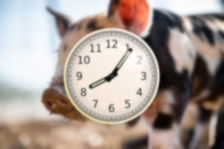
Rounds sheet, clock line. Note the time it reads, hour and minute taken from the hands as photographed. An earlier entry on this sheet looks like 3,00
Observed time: 8,06
